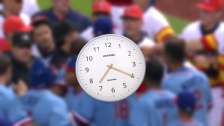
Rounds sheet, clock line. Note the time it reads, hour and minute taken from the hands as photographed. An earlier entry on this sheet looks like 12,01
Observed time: 7,20
